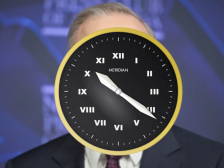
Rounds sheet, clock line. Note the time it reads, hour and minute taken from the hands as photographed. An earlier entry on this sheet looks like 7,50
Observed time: 10,21
